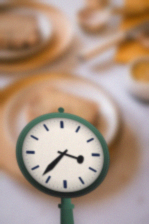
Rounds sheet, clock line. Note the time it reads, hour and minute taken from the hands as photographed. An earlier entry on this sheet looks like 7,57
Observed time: 3,37
